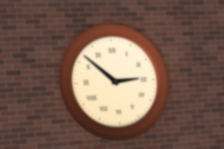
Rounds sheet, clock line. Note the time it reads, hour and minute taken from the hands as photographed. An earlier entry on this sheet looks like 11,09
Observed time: 2,52
